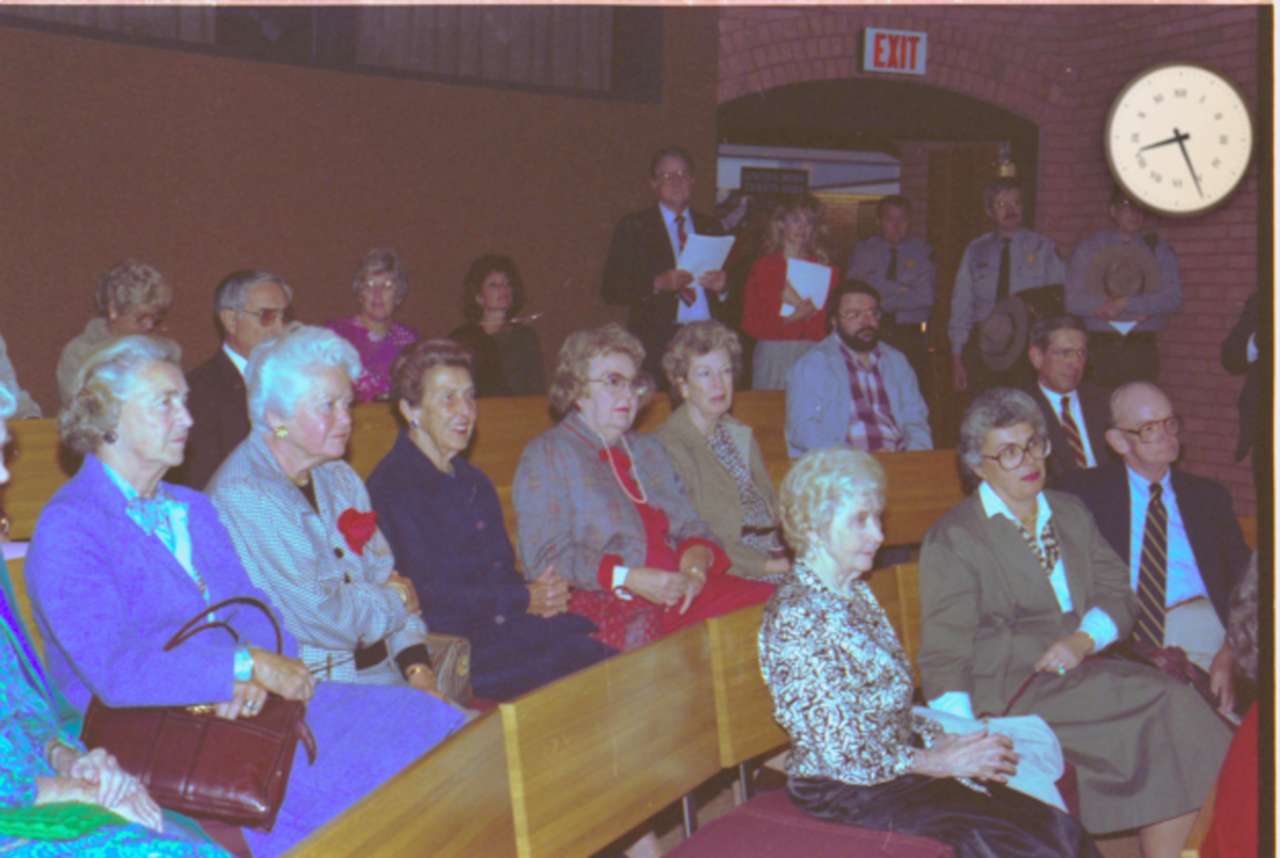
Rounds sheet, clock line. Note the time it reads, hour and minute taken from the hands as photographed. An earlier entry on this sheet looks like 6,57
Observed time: 8,26
